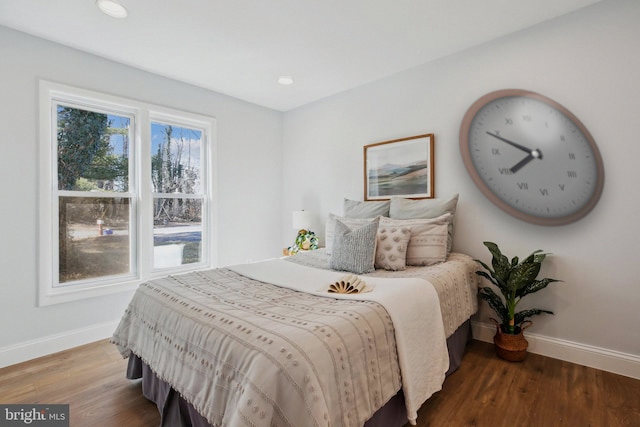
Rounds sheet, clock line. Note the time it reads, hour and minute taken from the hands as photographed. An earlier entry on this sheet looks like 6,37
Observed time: 7,49
